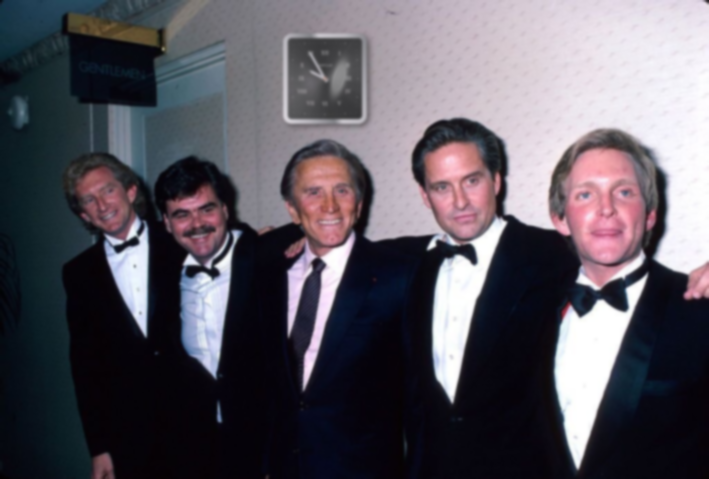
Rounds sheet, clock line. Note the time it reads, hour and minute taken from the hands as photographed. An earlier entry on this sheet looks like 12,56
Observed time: 9,55
